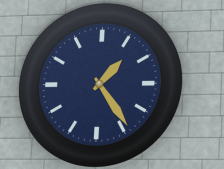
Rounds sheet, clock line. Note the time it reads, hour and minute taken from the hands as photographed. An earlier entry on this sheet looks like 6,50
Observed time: 1,24
